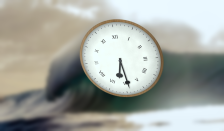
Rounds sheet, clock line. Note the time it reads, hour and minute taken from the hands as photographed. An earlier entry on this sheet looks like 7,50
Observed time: 6,29
